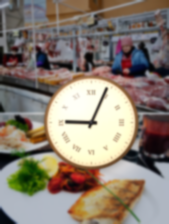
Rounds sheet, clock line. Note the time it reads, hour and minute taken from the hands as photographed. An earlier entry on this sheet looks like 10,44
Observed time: 9,04
